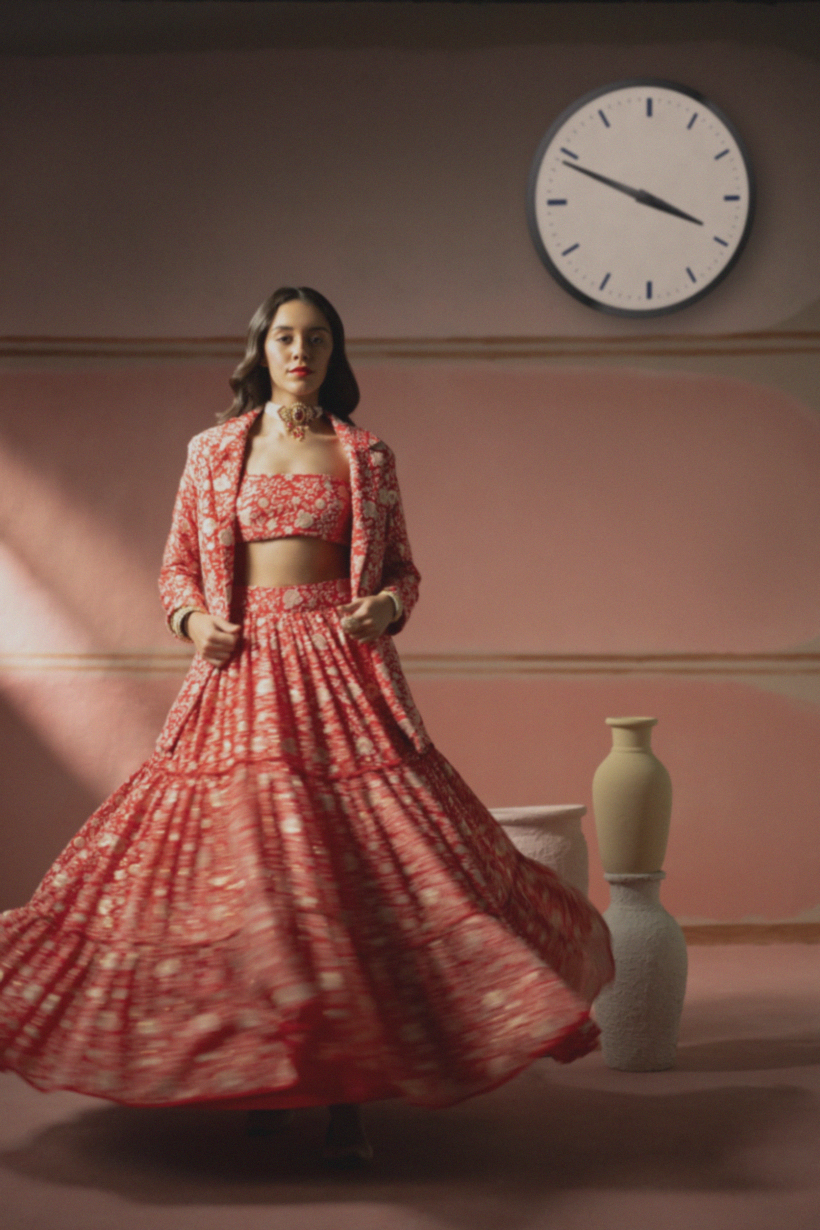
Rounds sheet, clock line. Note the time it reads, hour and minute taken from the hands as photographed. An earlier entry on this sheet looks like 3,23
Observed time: 3,49
